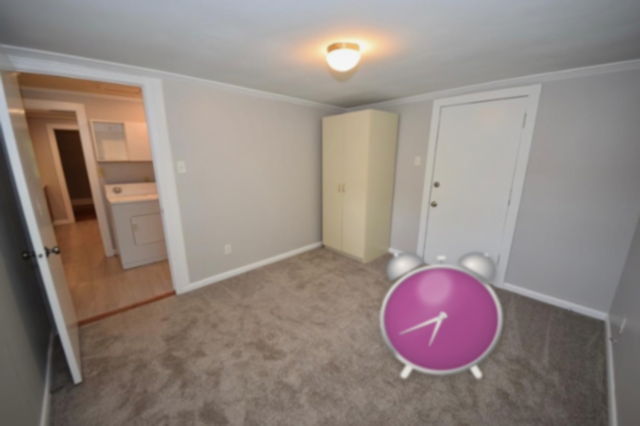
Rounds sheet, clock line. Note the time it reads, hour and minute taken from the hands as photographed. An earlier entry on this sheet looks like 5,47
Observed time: 6,41
